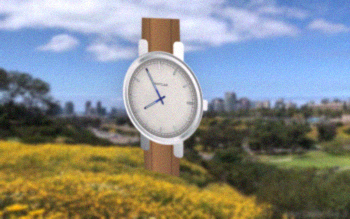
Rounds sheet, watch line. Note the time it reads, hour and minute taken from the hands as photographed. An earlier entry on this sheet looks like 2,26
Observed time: 7,55
